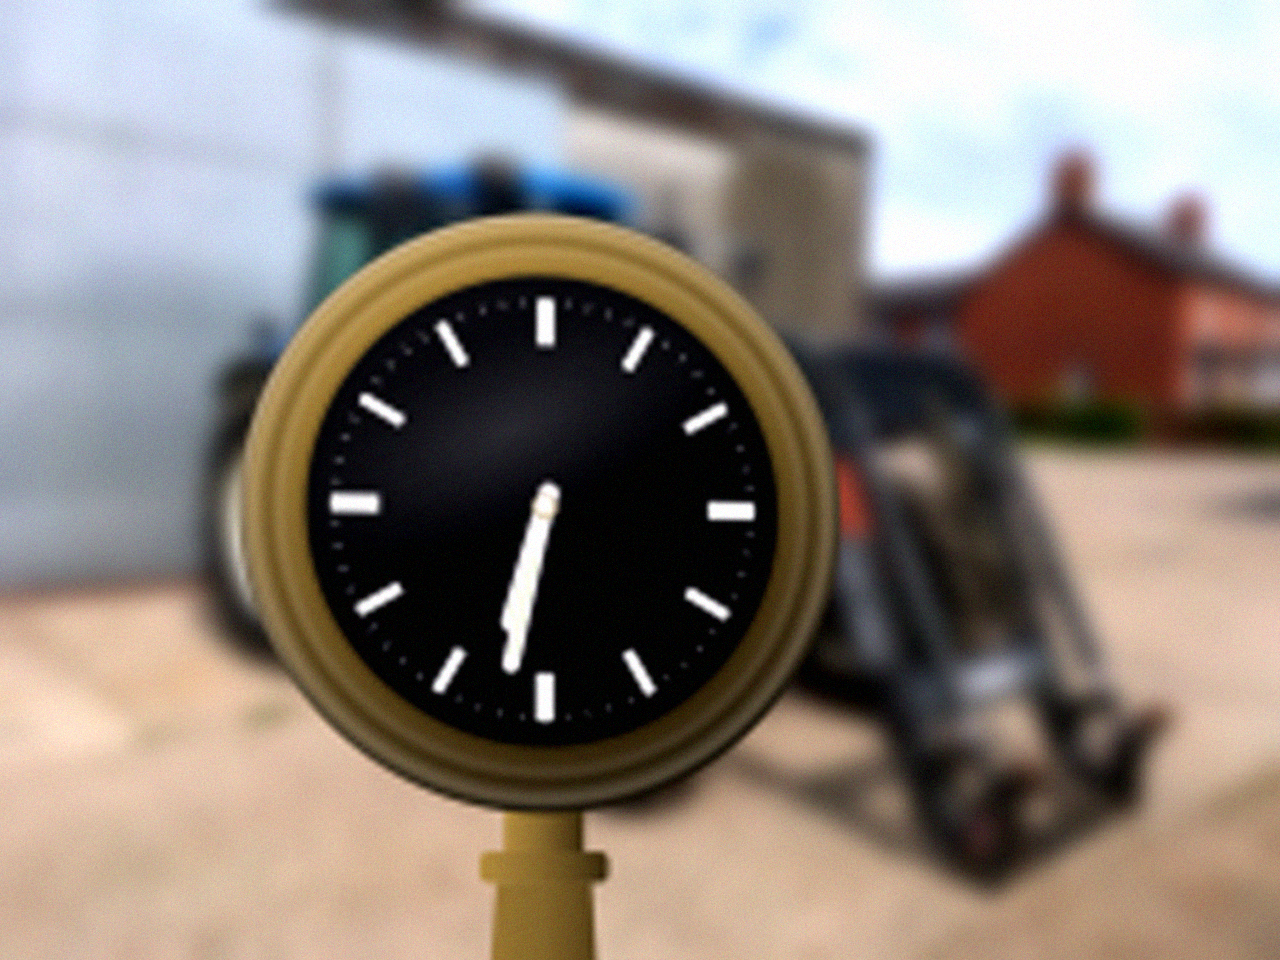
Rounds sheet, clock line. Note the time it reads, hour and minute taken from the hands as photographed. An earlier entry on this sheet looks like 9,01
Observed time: 6,32
